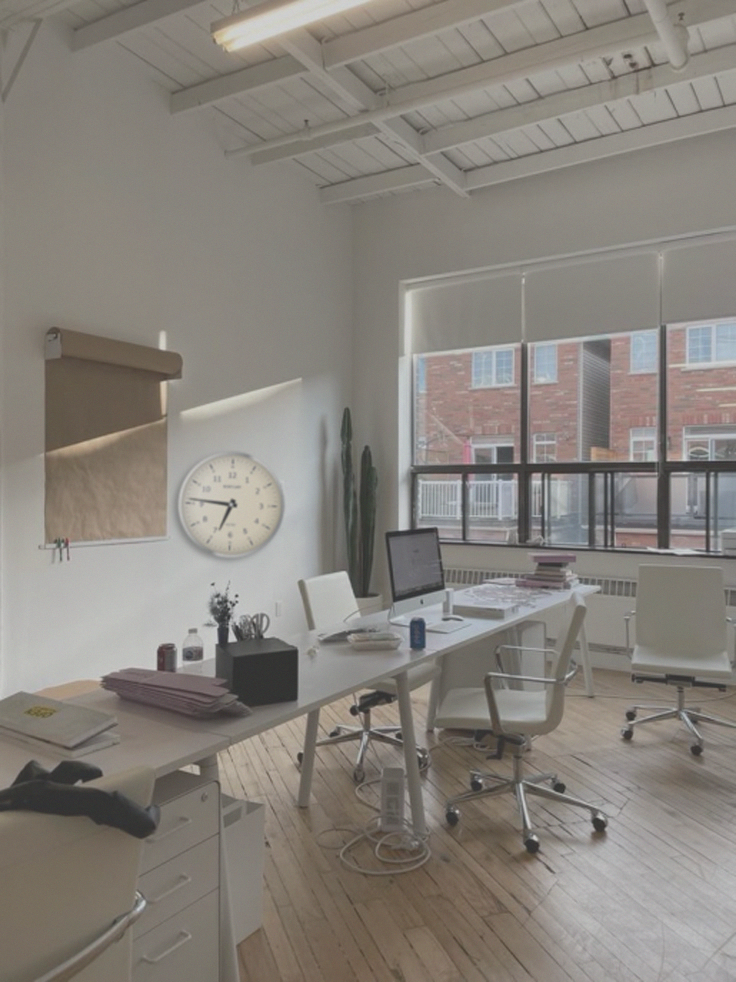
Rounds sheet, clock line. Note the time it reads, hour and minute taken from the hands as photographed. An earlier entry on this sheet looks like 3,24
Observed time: 6,46
